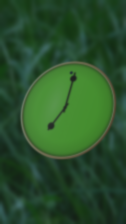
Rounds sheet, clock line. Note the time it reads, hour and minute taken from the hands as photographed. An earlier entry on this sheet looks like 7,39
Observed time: 7,01
